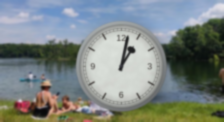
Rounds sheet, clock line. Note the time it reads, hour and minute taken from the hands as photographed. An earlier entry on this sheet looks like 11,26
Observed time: 1,02
